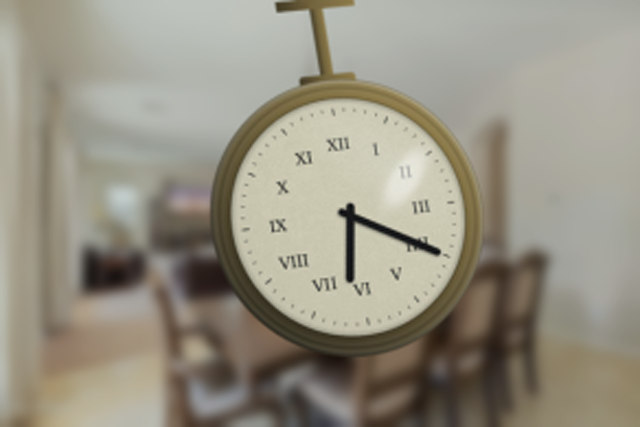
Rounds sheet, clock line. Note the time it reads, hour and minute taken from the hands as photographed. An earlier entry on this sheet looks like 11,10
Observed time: 6,20
